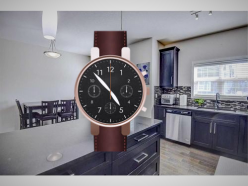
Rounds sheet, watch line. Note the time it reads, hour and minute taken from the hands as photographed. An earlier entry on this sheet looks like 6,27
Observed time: 4,53
